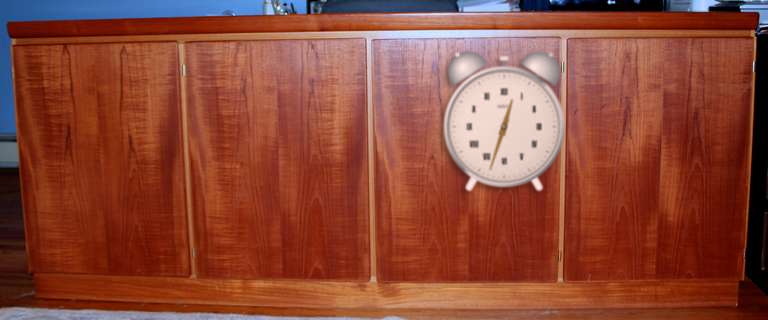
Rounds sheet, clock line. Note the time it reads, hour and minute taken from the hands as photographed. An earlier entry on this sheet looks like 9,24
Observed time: 12,33
